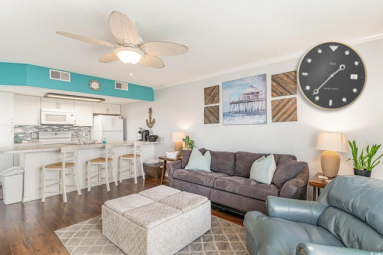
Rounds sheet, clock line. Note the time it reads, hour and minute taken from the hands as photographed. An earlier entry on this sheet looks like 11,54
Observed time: 1,37
